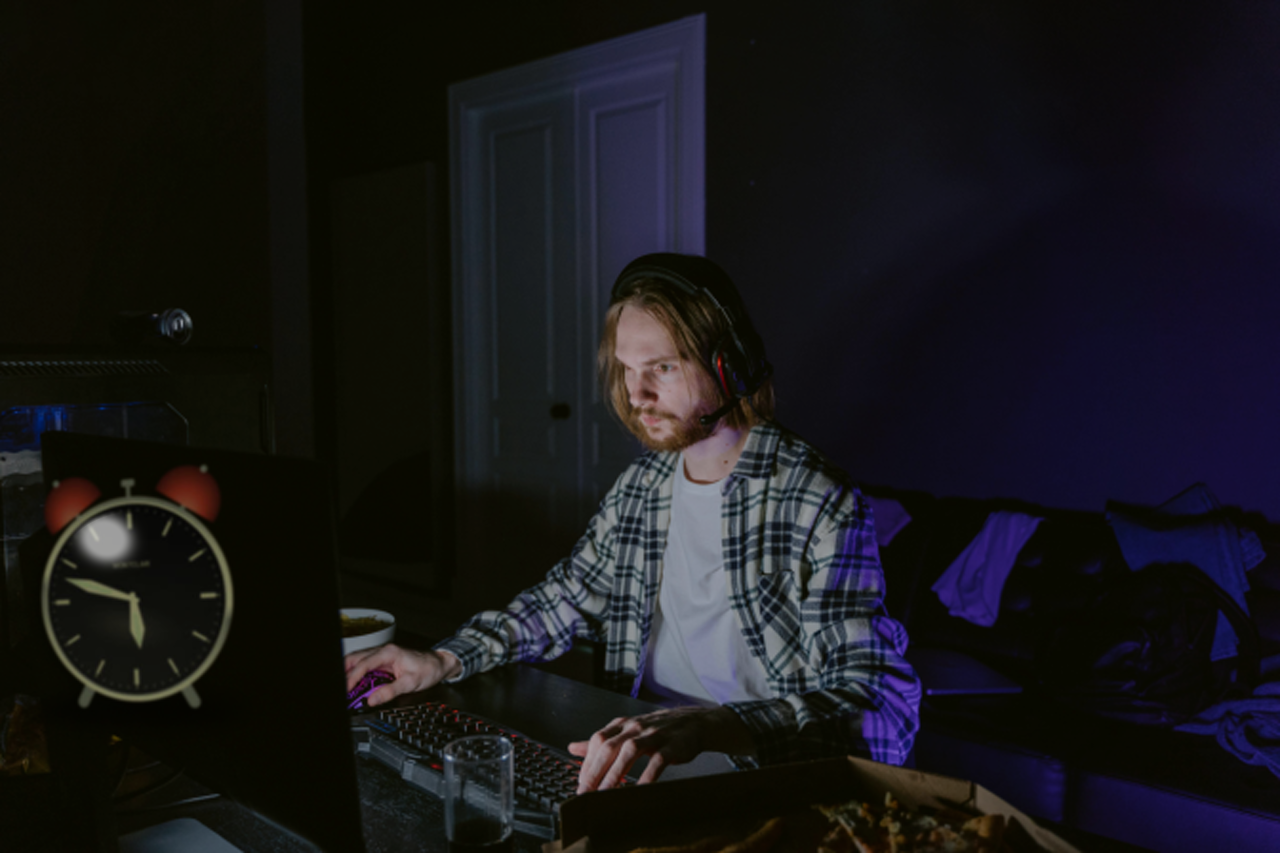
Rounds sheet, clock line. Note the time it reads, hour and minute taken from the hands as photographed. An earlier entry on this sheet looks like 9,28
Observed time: 5,48
